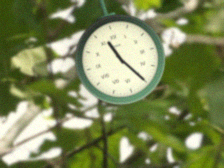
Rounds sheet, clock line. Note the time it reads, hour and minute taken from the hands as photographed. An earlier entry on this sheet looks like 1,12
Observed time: 11,25
